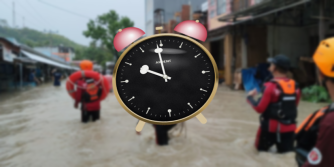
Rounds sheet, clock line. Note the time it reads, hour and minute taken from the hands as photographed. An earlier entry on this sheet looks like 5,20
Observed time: 9,59
